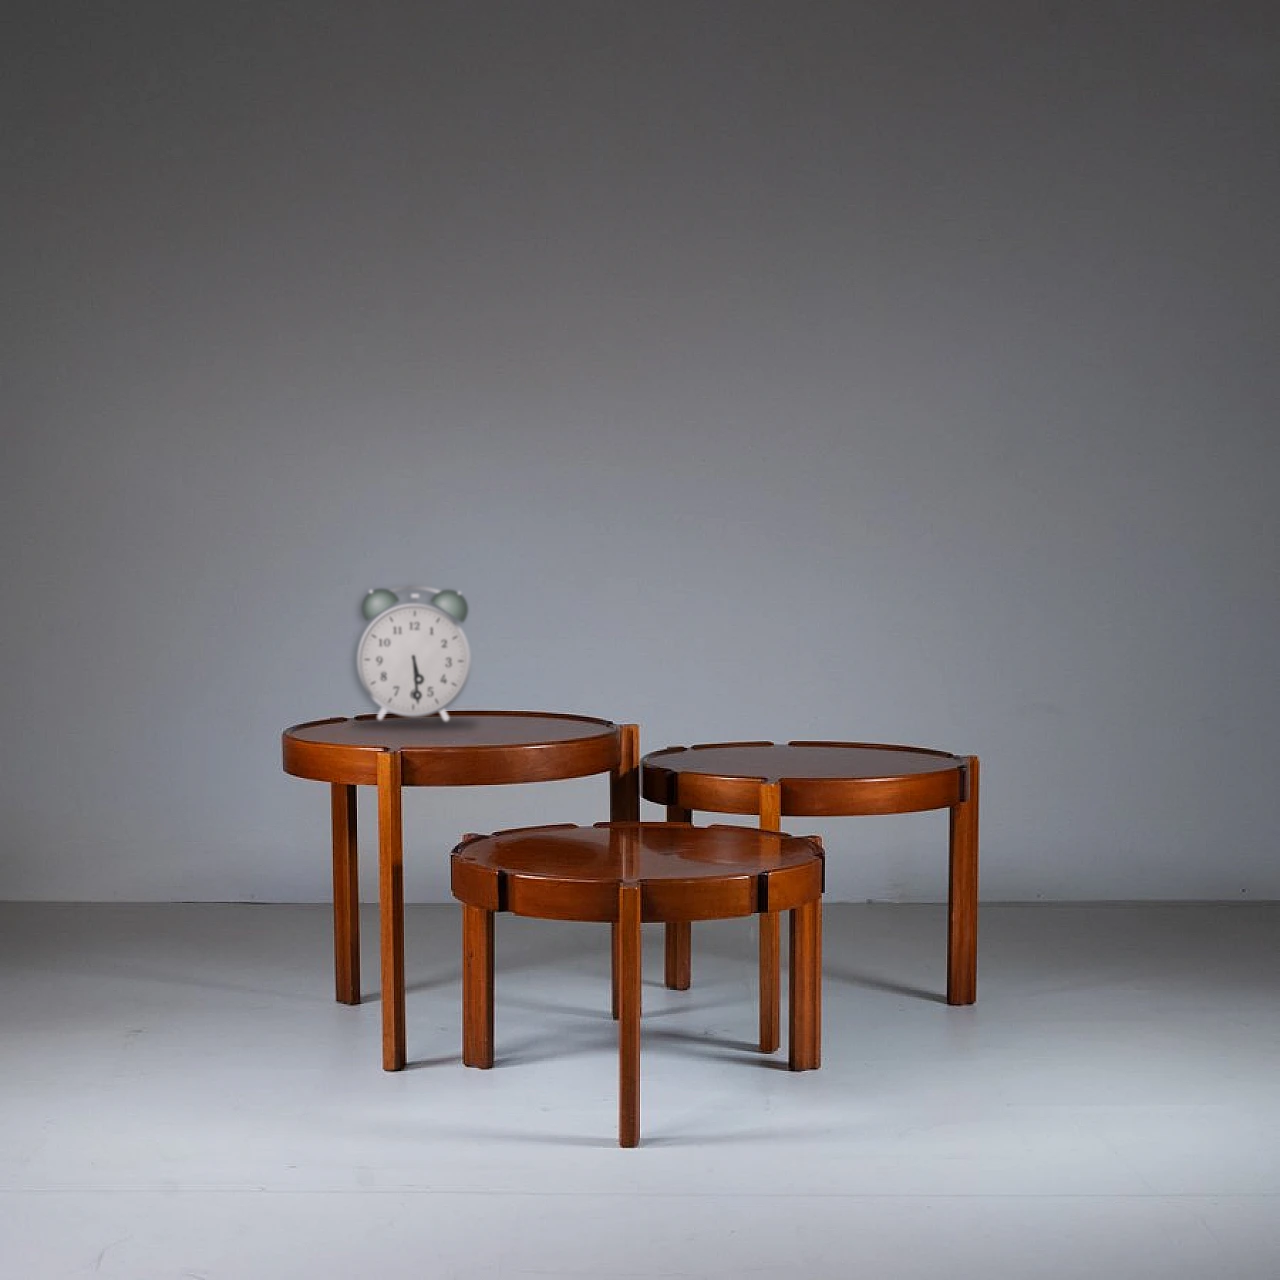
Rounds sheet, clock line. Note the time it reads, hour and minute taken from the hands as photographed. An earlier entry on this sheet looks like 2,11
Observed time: 5,29
